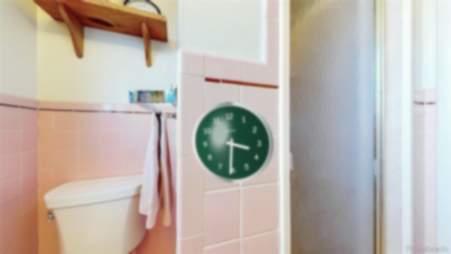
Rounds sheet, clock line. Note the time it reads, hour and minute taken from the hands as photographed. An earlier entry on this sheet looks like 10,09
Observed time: 3,31
